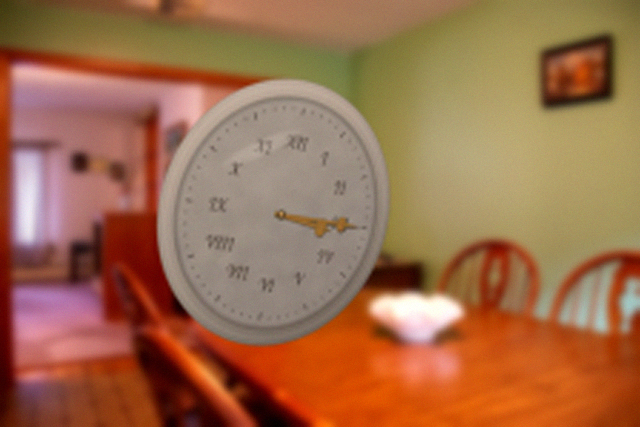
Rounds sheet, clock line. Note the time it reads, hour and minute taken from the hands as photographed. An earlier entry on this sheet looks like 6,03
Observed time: 3,15
